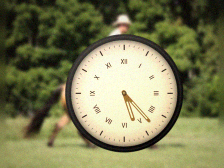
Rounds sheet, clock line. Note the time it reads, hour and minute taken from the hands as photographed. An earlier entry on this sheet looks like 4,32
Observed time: 5,23
